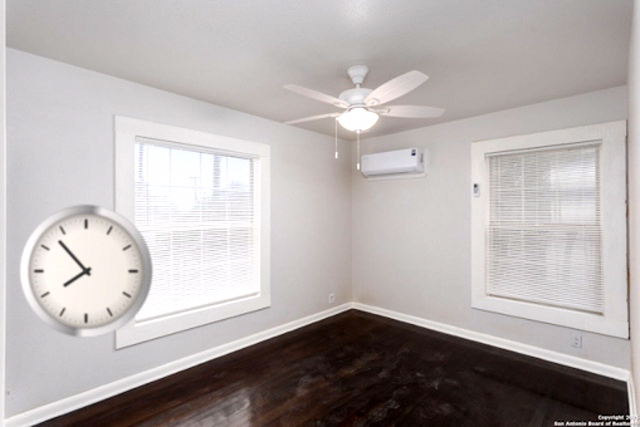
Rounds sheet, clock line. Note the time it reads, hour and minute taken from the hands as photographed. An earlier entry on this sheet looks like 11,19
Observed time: 7,53
